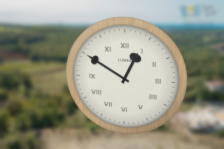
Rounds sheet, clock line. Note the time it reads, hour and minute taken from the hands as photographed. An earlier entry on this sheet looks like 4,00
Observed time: 12,50
